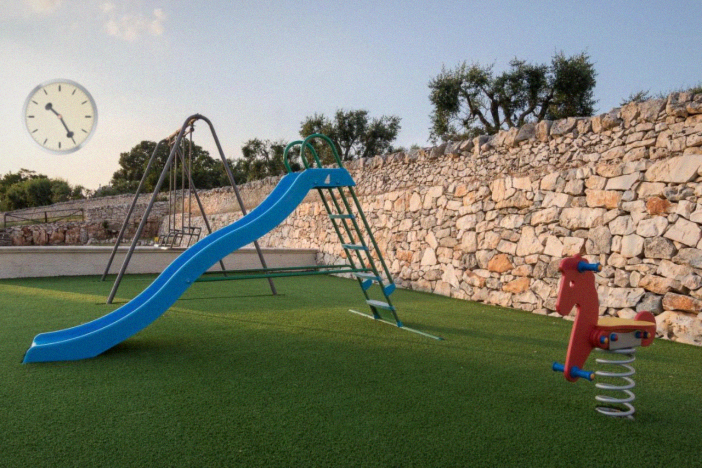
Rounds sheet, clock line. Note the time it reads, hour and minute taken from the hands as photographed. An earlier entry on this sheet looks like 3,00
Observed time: 10,25
